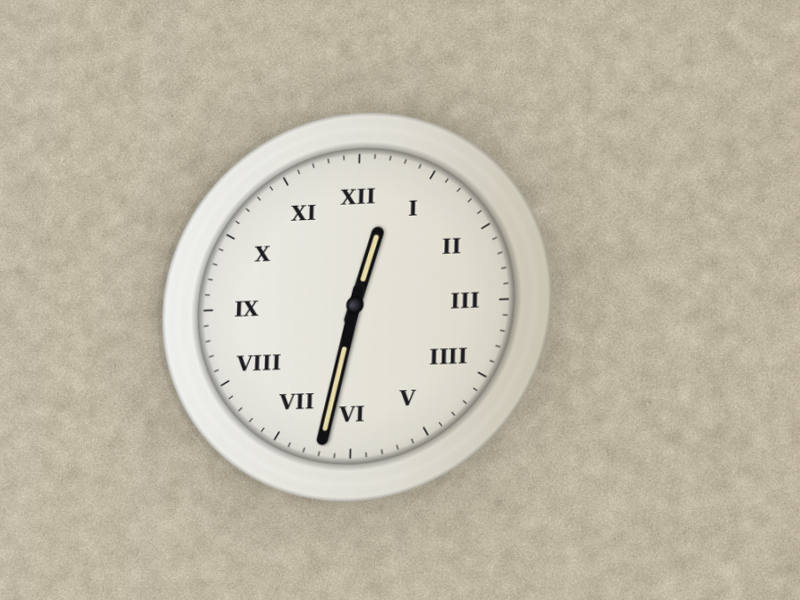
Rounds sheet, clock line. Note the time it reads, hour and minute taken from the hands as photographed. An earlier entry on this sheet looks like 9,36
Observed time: 12,32
